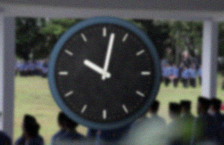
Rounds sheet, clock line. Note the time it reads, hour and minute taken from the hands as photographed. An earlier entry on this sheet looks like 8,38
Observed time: 10,02
